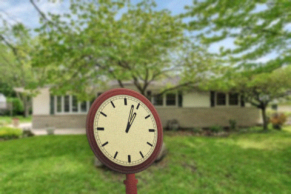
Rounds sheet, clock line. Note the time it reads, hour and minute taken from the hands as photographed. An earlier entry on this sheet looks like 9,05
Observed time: 1,03
